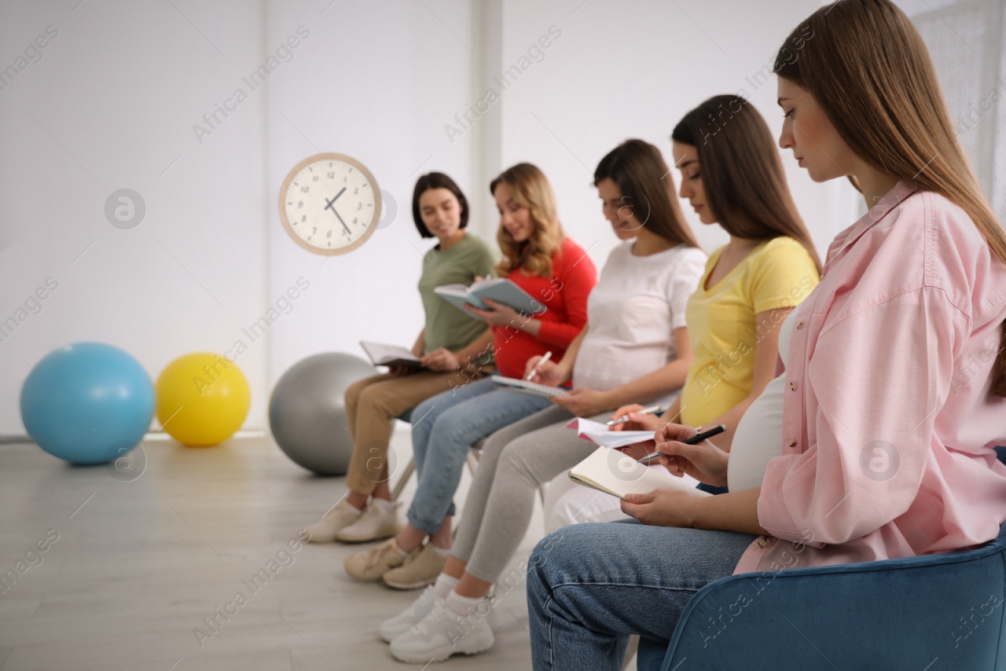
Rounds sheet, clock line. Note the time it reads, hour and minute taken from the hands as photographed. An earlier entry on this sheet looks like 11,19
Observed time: 1,24
